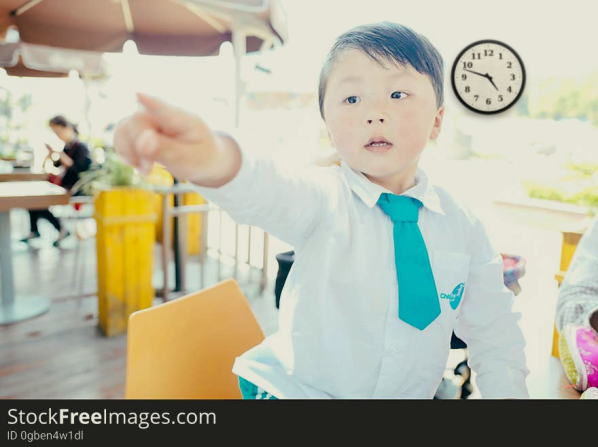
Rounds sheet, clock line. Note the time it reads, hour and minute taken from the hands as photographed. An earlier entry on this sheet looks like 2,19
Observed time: 4,48
